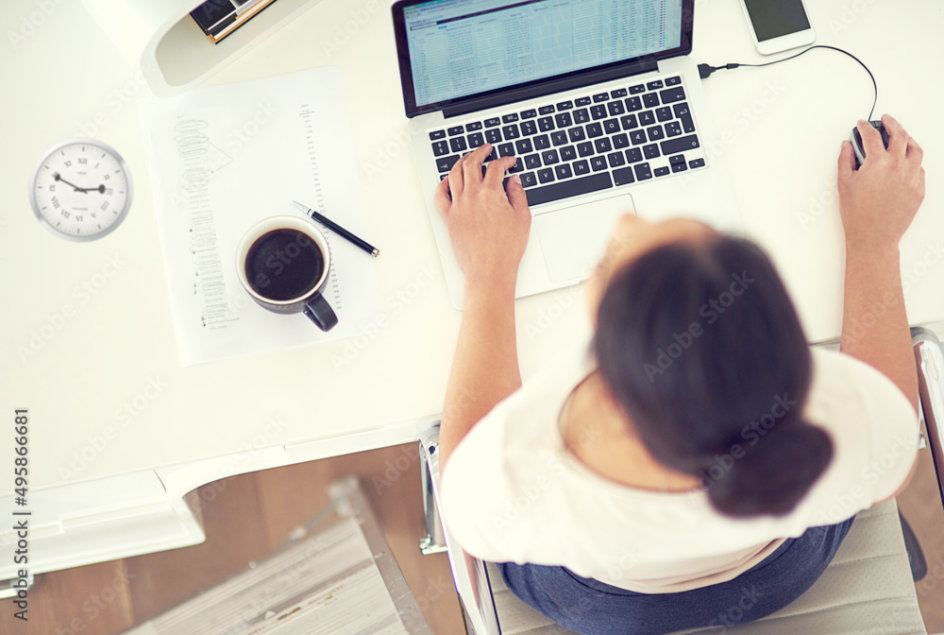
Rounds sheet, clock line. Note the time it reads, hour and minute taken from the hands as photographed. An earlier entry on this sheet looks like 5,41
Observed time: 2,49
